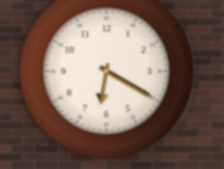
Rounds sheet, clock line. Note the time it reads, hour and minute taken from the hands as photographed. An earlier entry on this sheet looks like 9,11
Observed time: 6,20
